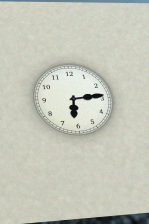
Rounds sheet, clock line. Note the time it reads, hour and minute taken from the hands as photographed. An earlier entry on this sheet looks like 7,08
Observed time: 6,14
